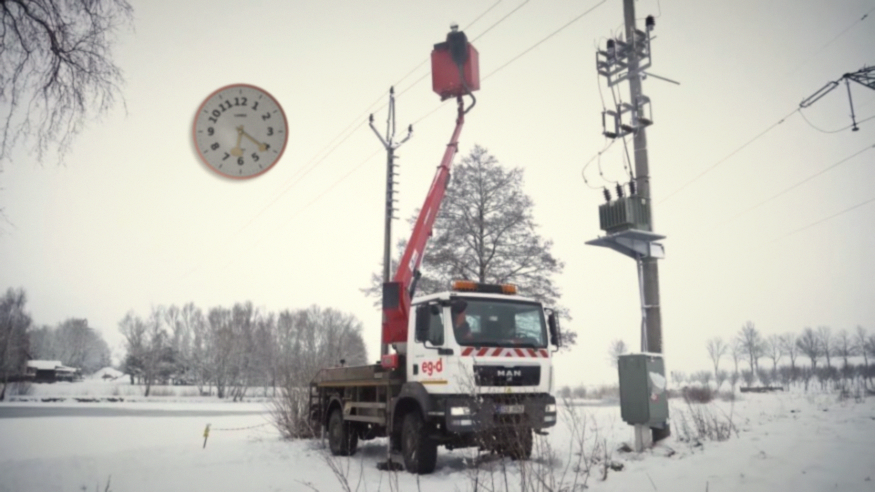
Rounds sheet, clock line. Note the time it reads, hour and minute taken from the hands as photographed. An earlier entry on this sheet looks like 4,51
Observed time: 6,21
